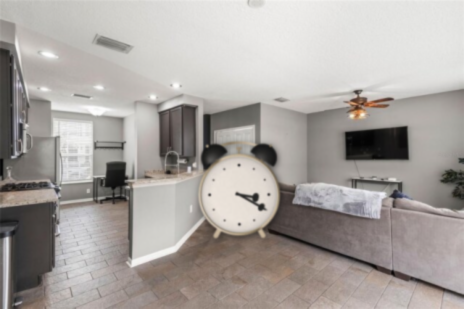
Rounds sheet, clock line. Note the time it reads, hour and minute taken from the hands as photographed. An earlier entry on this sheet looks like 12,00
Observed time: 3,20
